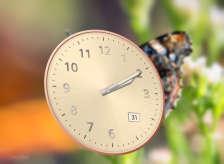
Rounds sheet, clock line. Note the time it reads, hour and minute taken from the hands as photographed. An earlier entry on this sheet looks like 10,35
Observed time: 2,10
